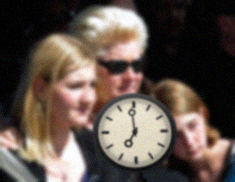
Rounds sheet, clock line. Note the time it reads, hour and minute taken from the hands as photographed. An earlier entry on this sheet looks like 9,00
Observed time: 6,59
